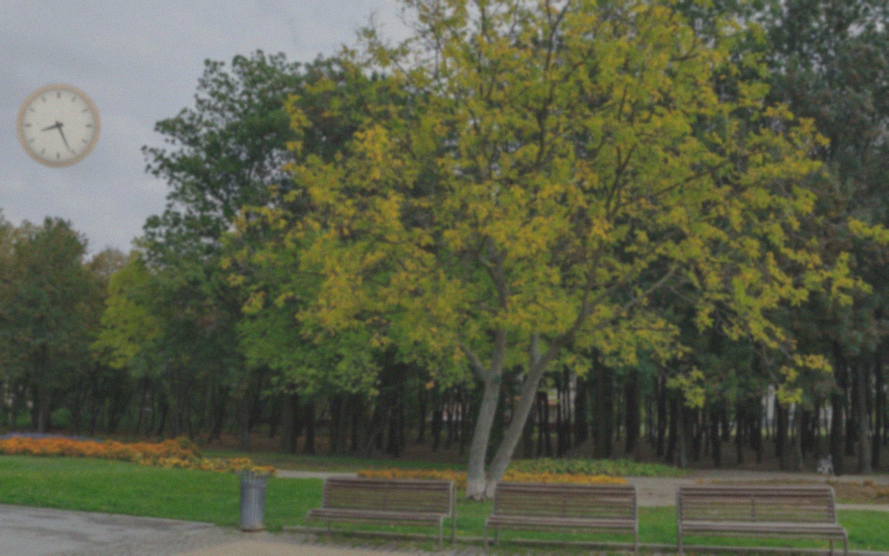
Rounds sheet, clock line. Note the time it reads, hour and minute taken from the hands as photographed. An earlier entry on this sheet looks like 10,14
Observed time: 8,26
